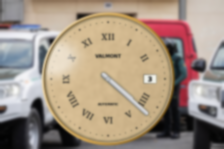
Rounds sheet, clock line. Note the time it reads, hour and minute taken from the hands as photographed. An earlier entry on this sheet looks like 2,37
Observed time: 4,22
